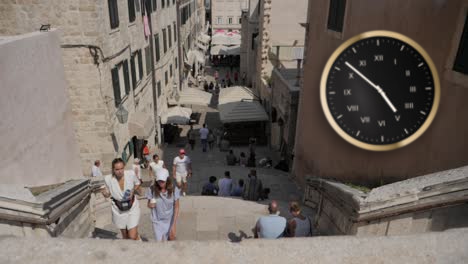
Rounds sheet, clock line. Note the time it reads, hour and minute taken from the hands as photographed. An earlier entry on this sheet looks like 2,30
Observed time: 4,52
